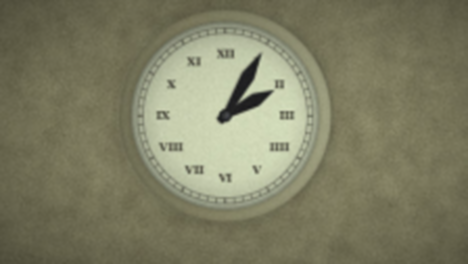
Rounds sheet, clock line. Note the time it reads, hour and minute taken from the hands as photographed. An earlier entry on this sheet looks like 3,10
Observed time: 2,05
